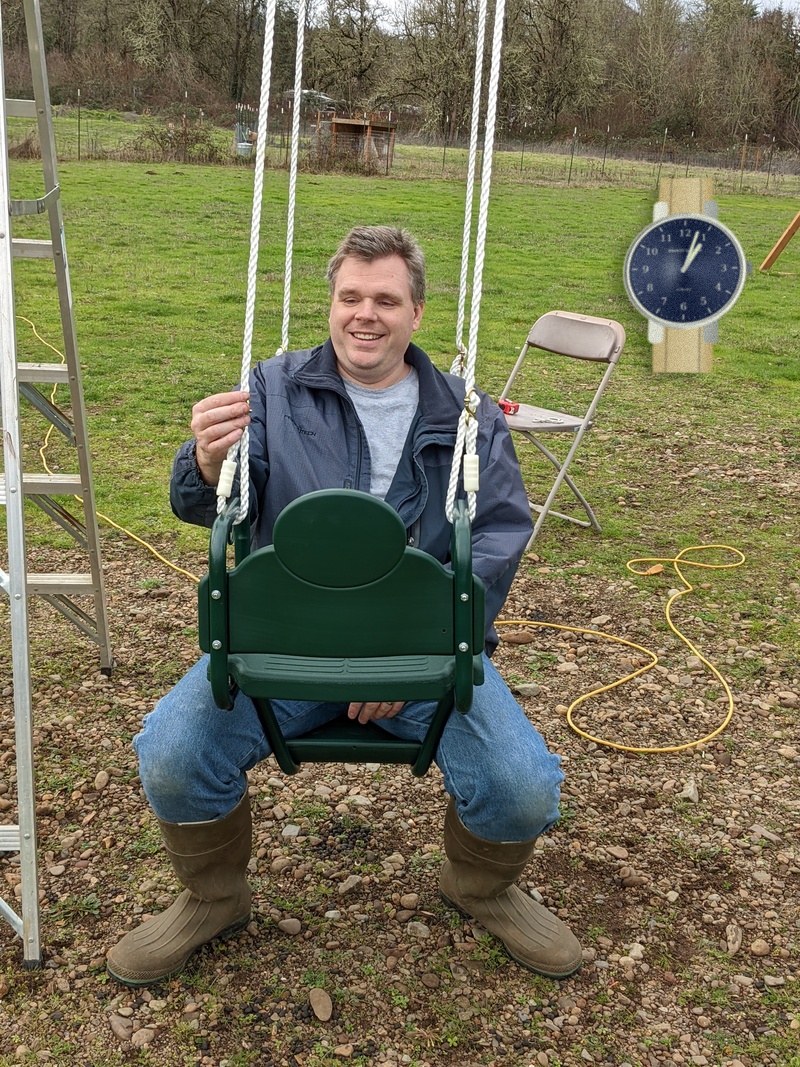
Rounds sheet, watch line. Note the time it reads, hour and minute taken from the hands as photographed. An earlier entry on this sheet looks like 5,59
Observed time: 1,03
